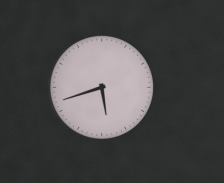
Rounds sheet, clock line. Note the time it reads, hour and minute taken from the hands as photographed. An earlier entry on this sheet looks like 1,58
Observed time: 5,42
